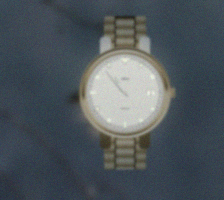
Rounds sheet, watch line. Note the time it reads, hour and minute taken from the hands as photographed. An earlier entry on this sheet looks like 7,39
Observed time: 10,53
